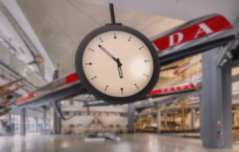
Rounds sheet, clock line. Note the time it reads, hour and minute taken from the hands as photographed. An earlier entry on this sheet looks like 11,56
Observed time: 5,53
